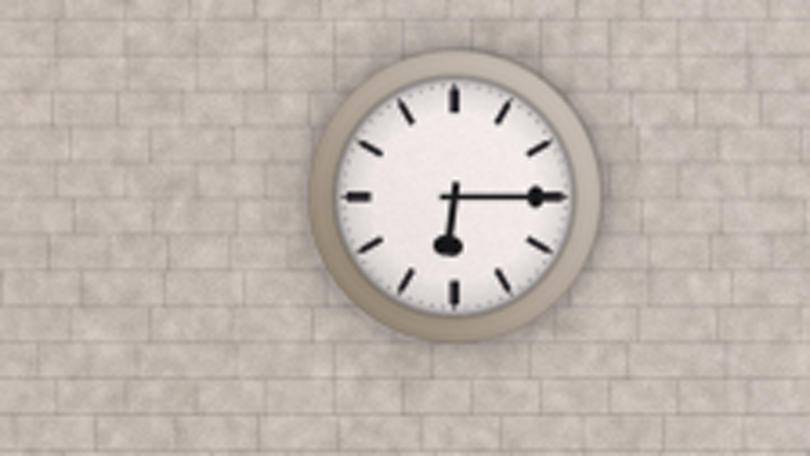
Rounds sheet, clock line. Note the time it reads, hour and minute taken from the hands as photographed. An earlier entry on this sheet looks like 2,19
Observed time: 6,15
